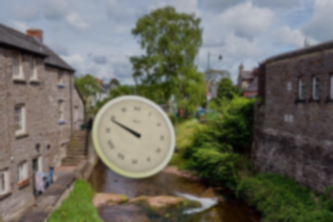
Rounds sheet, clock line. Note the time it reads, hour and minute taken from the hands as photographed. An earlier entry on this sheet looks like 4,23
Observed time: 9,49
